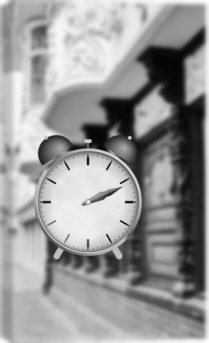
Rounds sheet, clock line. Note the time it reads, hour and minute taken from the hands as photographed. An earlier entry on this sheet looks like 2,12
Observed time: 2,11
